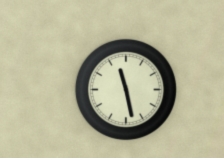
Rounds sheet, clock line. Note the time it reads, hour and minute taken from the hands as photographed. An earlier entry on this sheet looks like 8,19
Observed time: 11,28
